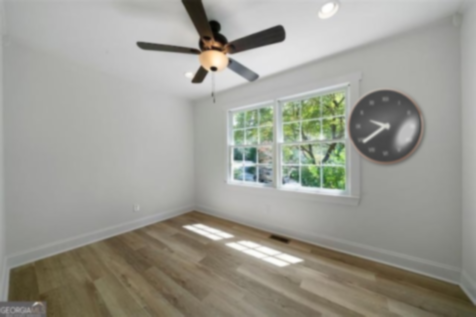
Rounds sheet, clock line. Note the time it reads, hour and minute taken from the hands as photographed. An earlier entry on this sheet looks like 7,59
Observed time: 9,39
